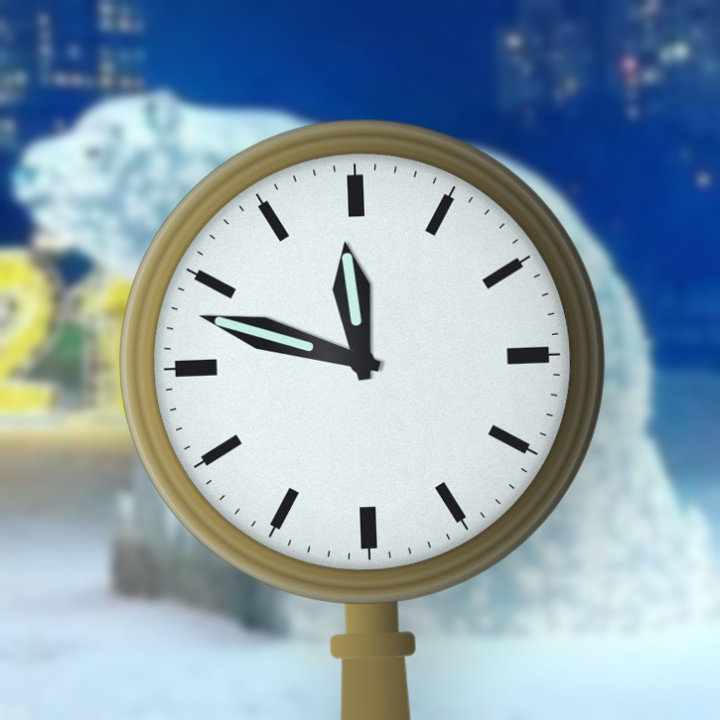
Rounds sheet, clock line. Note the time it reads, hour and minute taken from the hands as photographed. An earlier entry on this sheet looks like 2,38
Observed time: 11,48
